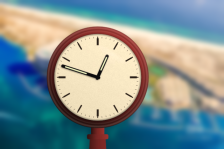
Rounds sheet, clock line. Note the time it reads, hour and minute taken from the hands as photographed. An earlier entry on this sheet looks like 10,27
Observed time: 12,48
